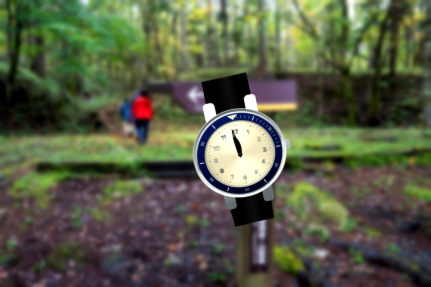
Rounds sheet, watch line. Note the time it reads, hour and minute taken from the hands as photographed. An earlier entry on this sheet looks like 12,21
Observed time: 11,59
